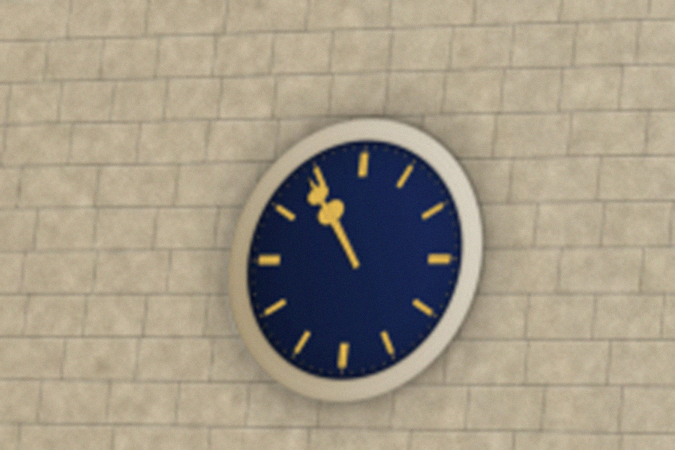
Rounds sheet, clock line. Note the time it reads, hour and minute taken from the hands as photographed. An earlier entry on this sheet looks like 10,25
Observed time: 10,54
